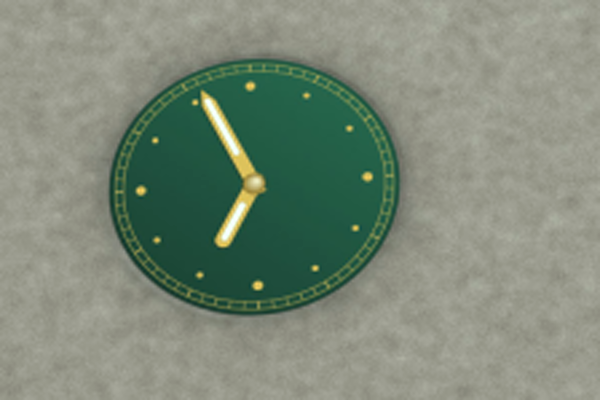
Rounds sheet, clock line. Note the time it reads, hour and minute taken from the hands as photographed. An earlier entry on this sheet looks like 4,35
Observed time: 6,56
